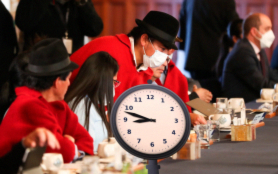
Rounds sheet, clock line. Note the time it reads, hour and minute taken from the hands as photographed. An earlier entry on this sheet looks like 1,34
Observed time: 8,48
